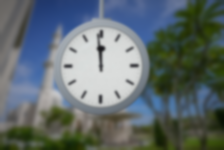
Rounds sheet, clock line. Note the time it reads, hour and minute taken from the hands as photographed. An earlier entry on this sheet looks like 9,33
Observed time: 11,59
